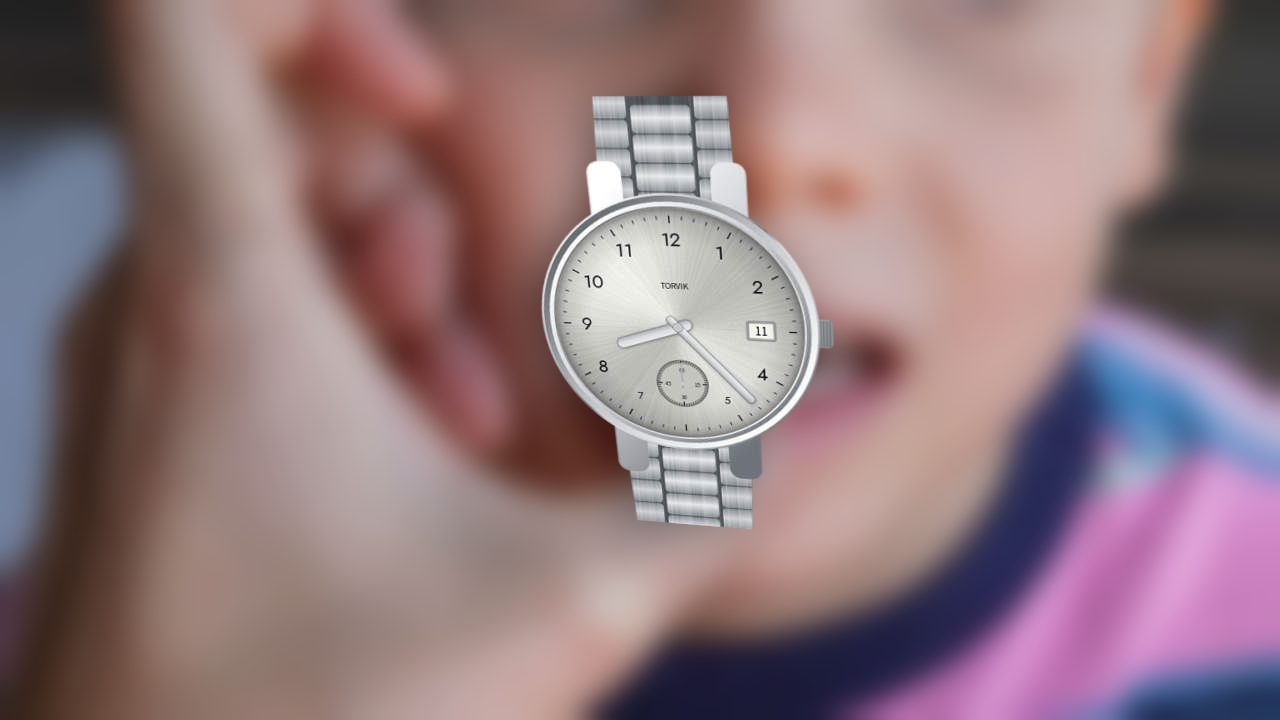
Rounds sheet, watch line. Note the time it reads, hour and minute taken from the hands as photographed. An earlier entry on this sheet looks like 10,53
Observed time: 8,23
